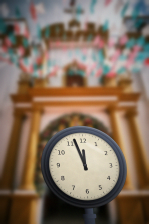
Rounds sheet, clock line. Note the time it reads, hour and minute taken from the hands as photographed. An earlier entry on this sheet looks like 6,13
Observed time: 11,57
